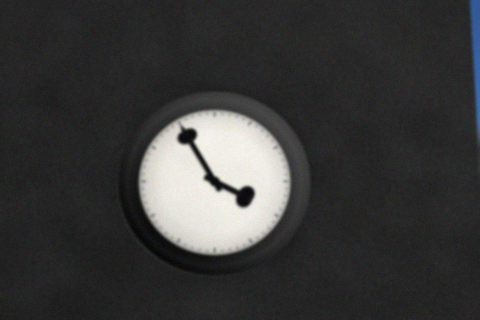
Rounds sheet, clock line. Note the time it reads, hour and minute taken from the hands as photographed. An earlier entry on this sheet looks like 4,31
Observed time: 3,55
